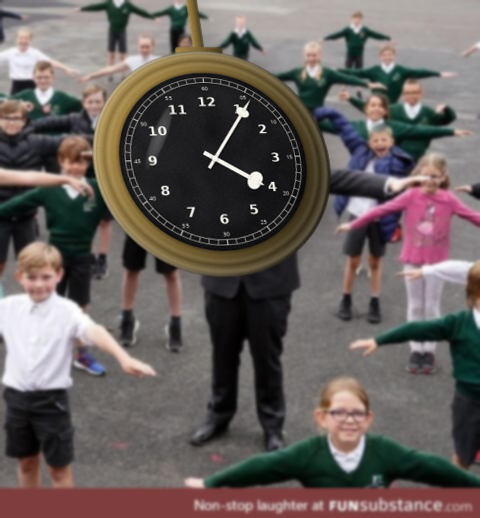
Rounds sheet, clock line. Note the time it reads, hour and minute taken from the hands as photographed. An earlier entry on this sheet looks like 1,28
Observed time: 4,06
